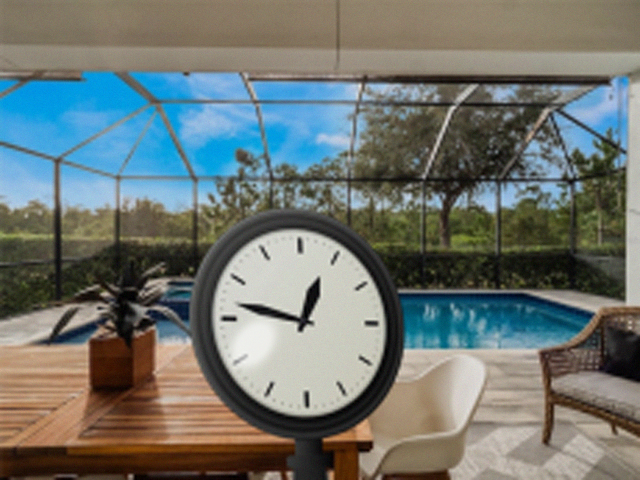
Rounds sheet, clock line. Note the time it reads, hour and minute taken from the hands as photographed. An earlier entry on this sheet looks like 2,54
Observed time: 12,47
